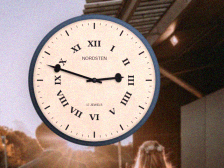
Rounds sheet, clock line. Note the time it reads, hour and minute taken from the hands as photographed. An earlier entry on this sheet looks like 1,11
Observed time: 2,48
